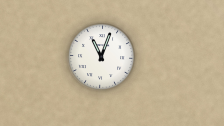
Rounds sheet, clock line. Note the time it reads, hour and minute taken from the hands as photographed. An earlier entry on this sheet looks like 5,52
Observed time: 11,03
